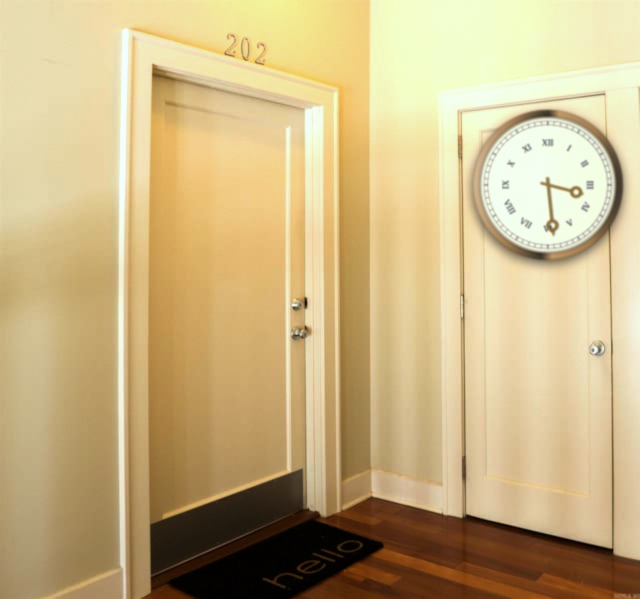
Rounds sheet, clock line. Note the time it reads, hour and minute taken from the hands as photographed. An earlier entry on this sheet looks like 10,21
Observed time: 3,29
